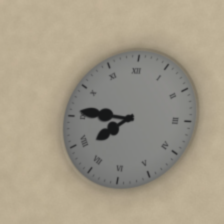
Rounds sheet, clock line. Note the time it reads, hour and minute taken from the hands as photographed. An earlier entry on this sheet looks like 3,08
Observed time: 7,46
